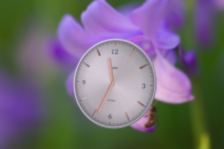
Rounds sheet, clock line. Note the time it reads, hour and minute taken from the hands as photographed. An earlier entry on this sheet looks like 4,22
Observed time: 11,34
